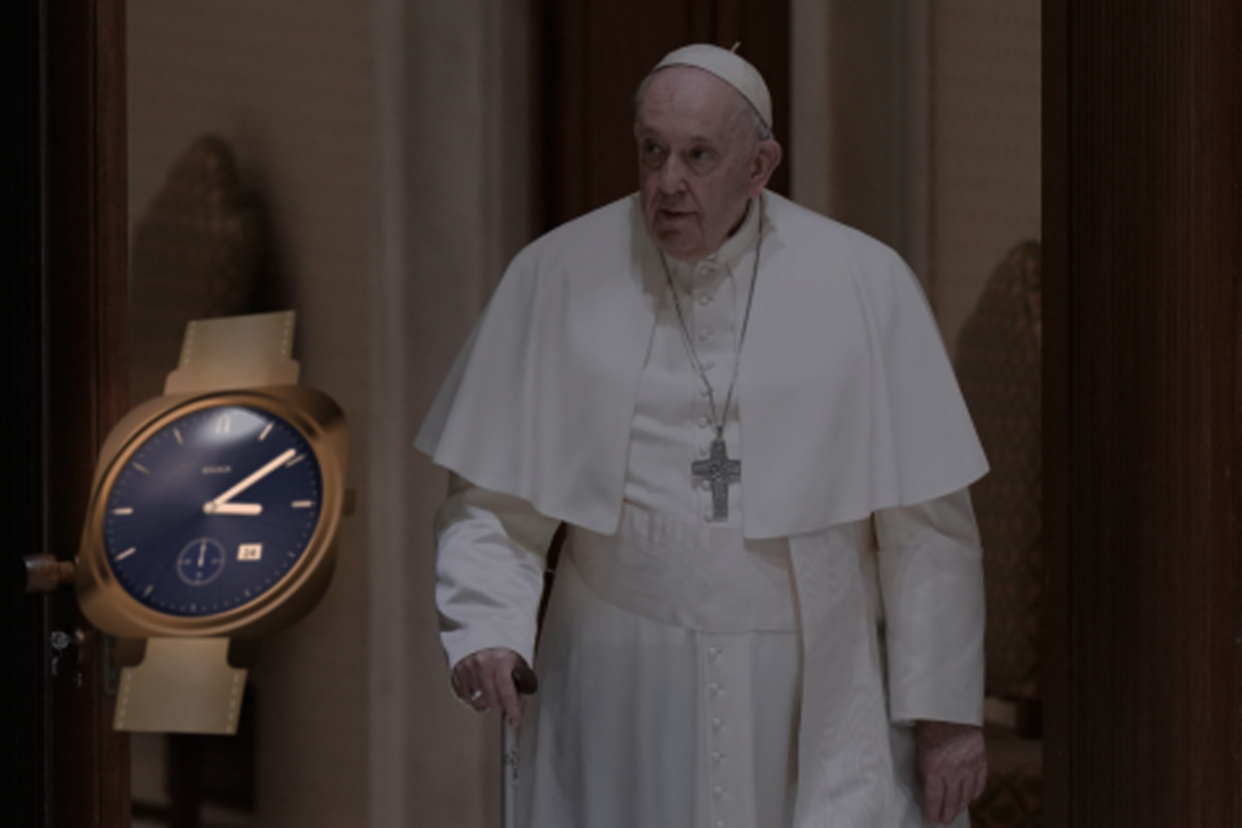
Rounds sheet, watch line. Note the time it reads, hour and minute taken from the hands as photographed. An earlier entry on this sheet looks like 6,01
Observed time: 3,09
